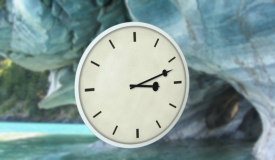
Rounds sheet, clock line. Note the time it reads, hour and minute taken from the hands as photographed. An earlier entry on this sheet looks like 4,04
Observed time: 3,12
